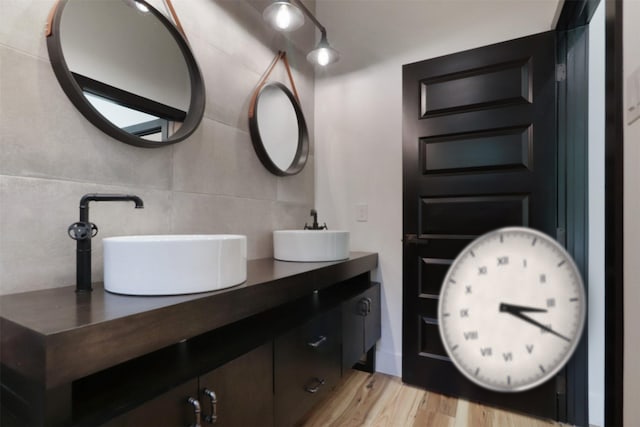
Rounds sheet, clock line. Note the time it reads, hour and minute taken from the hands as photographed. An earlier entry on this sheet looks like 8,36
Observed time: 3,20
